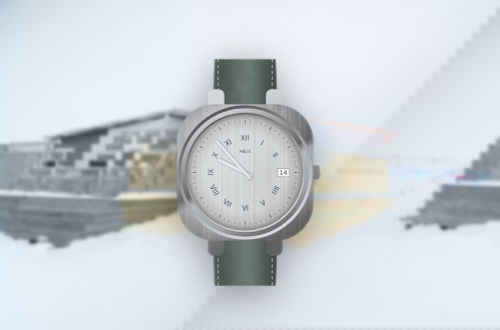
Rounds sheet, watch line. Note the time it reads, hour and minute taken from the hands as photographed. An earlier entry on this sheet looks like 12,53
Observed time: 9,53
